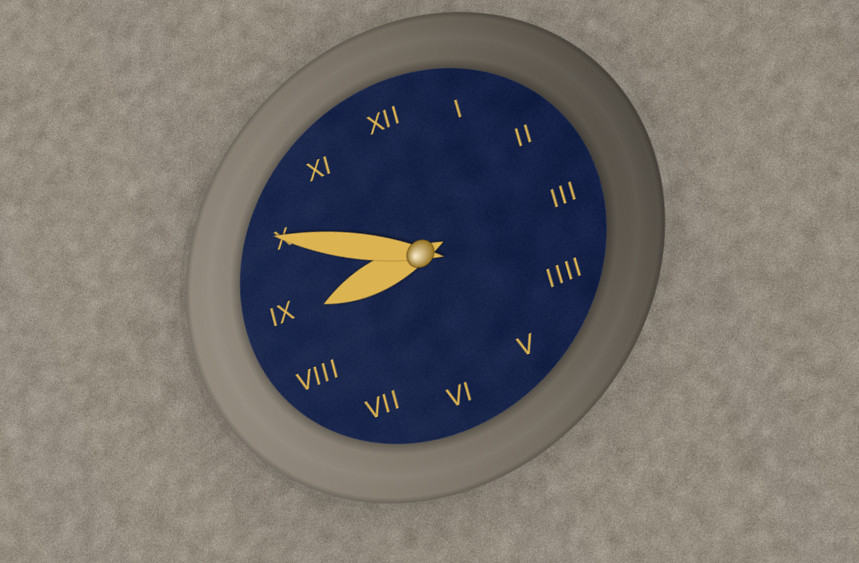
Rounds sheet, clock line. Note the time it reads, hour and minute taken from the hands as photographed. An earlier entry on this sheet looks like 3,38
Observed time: 8,50
